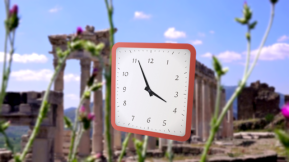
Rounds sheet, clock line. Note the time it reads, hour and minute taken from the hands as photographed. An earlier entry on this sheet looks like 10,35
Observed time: 3,56
